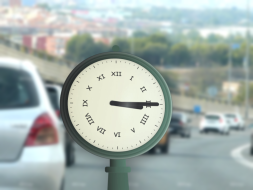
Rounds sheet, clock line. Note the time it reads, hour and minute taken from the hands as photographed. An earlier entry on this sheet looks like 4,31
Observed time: 3,15
